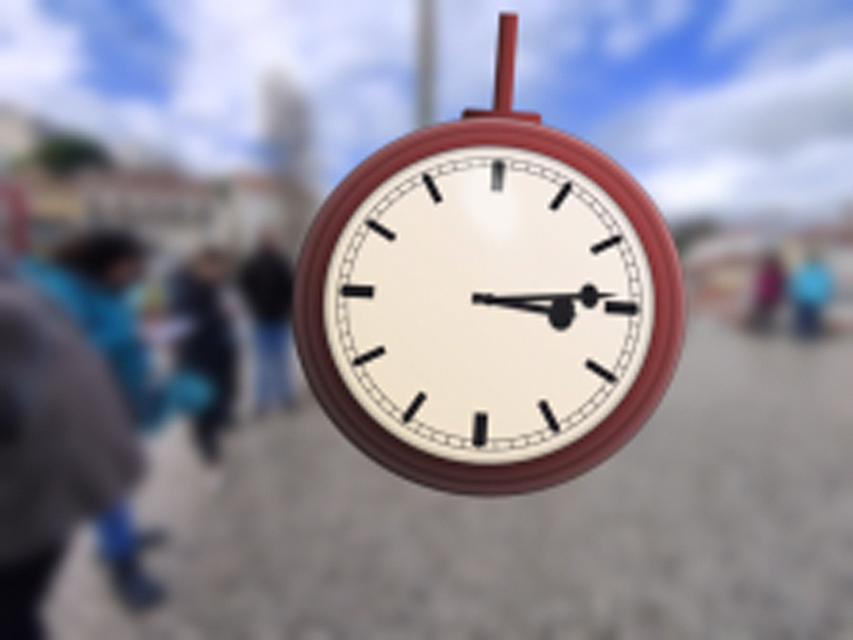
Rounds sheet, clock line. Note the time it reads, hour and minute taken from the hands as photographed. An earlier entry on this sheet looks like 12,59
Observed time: 3,14
